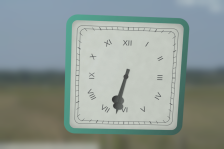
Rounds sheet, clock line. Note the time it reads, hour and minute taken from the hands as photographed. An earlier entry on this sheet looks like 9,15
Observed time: 6,32
